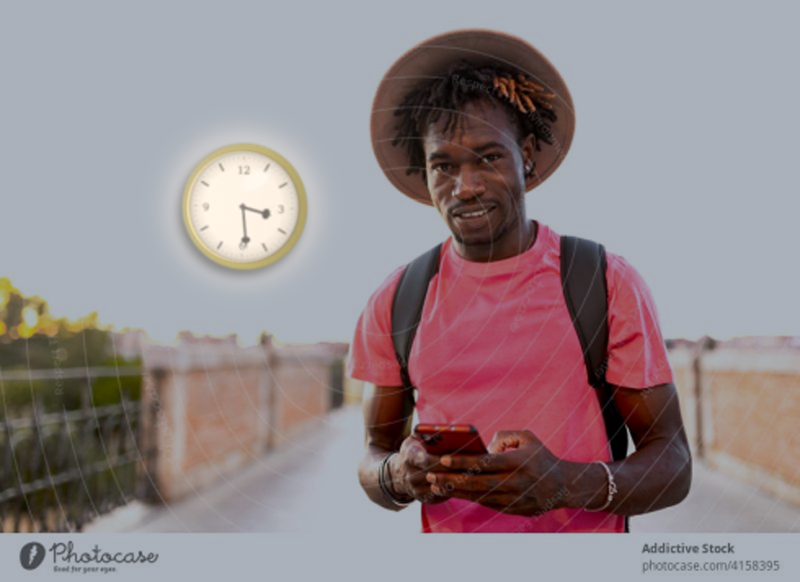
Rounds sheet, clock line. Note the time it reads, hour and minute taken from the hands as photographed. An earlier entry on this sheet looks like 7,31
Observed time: 3,29
